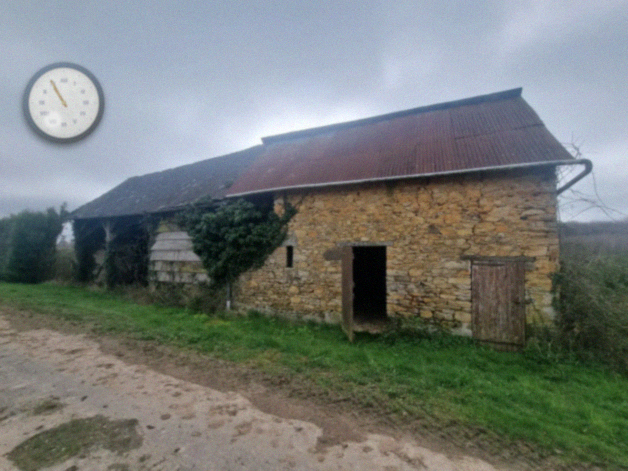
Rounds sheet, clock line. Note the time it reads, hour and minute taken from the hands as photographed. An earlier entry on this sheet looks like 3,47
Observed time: 10,55
